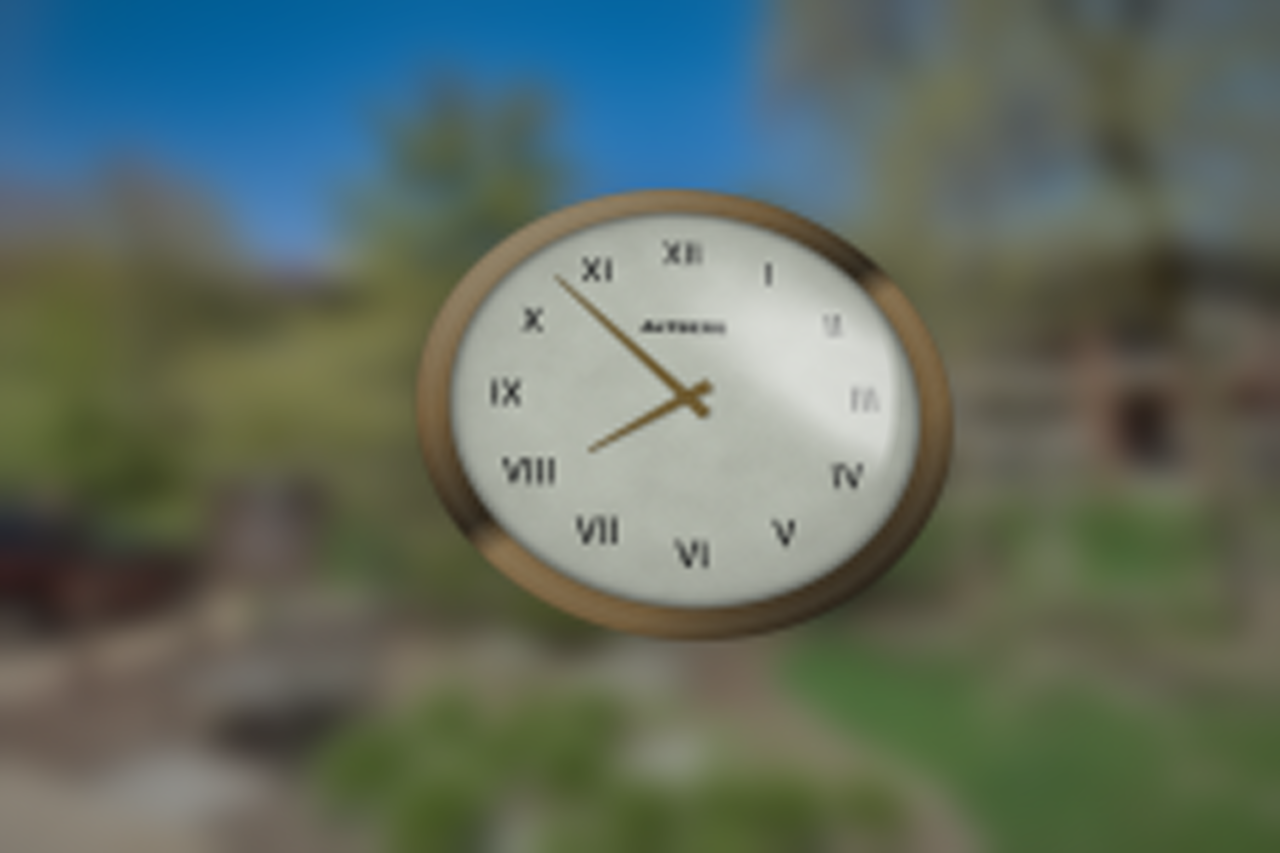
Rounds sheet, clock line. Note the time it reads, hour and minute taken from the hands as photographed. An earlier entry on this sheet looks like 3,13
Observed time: 7,53
